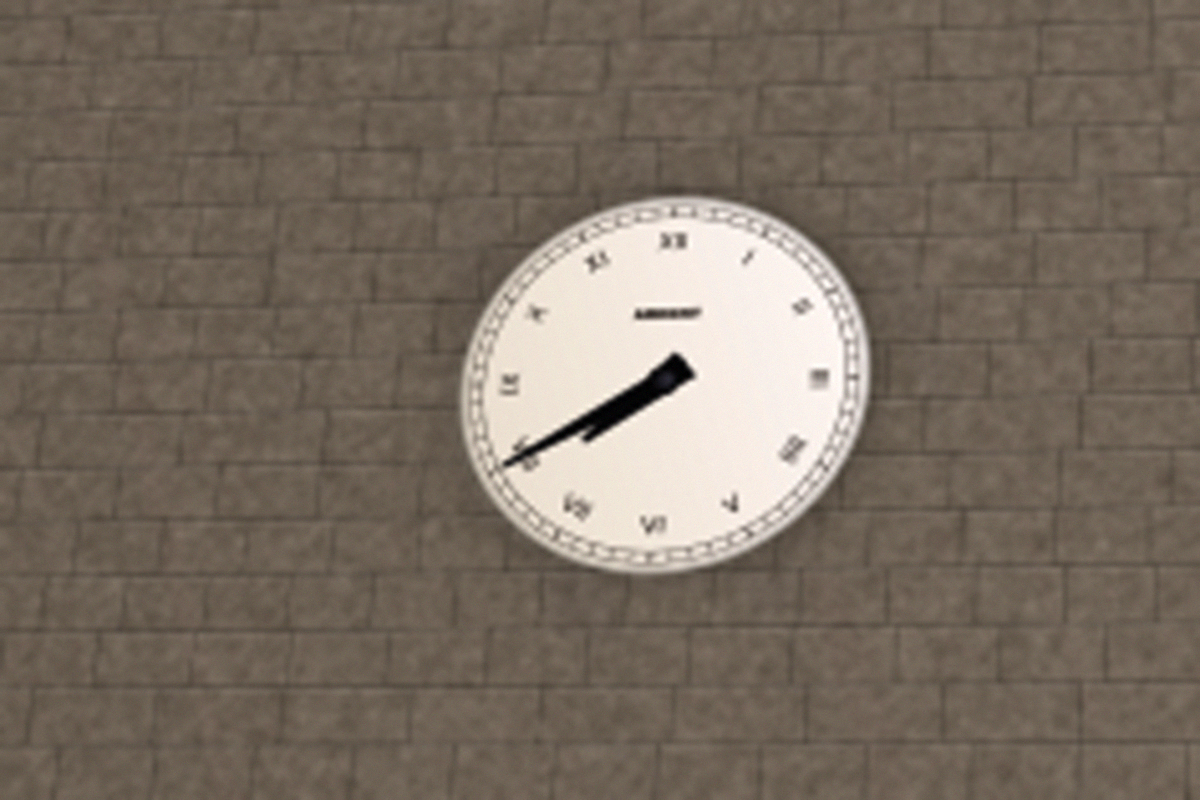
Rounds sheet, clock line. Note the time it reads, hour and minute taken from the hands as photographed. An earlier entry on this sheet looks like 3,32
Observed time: 7,40
